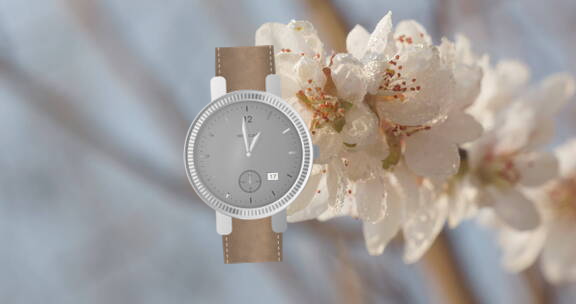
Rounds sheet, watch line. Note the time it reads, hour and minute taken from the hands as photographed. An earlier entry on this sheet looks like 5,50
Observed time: 12,59
